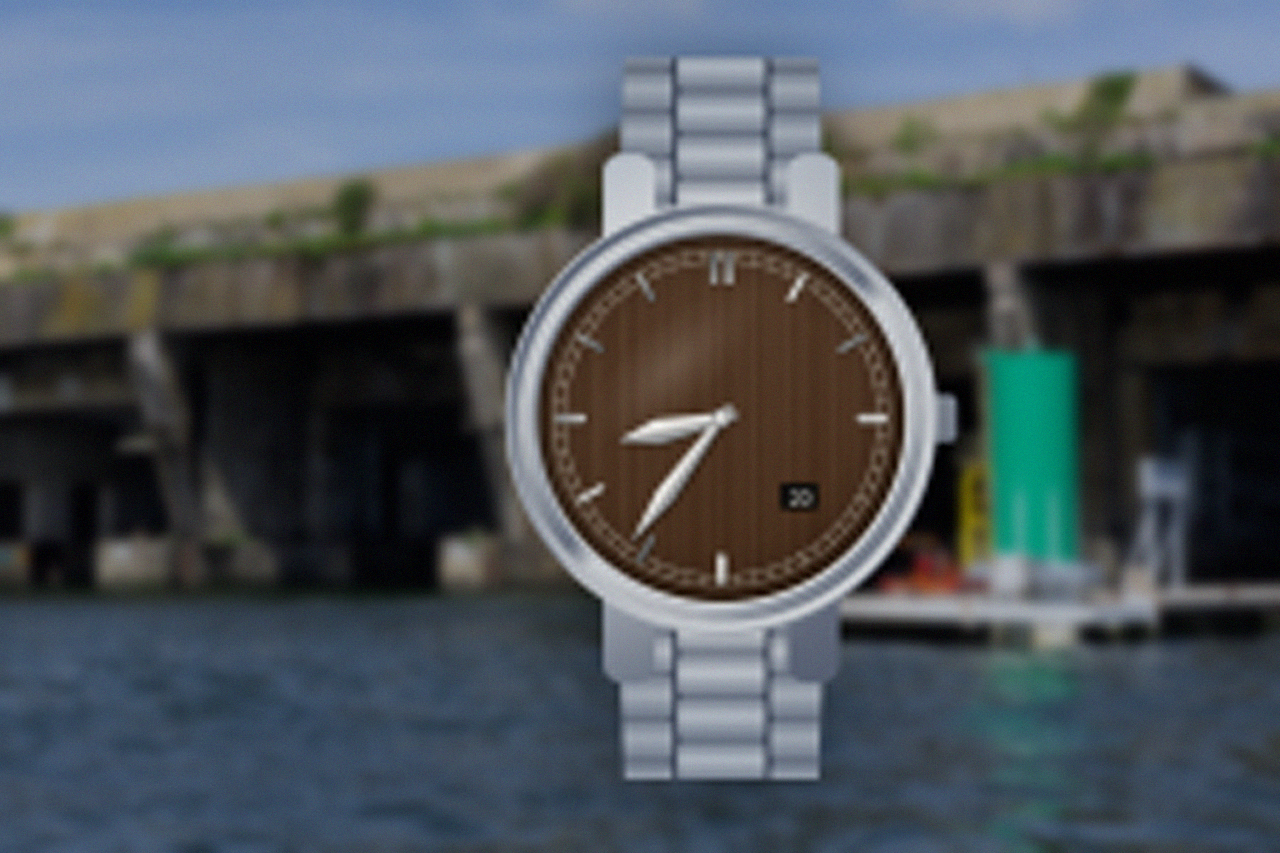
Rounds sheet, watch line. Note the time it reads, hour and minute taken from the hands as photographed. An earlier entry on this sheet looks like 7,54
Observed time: 8,36
